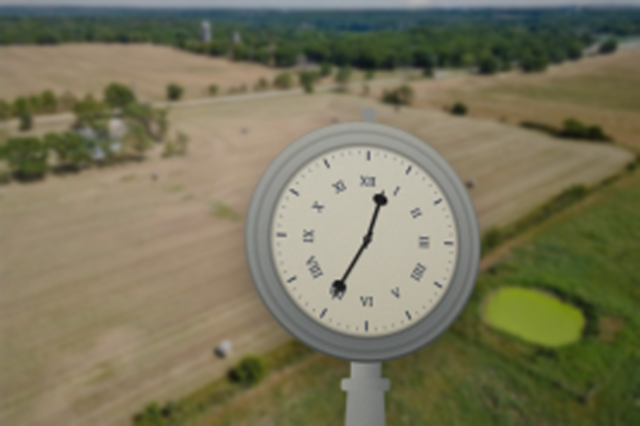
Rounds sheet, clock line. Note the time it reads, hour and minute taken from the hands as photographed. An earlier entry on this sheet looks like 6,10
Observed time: 12,35
